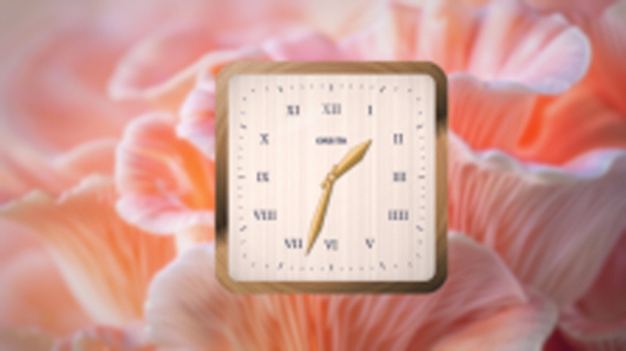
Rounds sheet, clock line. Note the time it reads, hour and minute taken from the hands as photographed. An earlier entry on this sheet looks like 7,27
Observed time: 1,33
